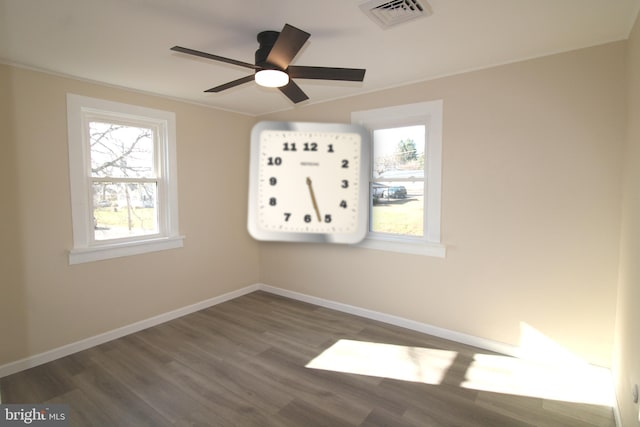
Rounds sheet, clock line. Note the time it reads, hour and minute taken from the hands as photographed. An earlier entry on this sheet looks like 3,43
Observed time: 5,27
